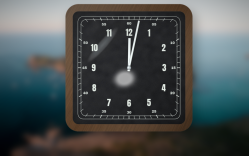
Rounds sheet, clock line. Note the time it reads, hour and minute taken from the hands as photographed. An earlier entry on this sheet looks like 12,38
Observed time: 12,02
